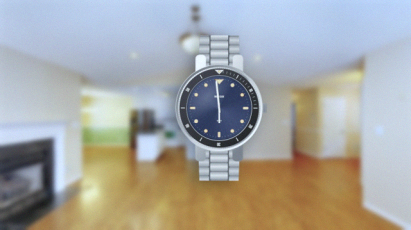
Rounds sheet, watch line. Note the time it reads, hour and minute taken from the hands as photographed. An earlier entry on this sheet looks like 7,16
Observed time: 5,59
